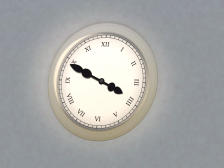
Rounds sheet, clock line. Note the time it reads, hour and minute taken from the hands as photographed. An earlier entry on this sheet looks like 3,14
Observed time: 3,49
